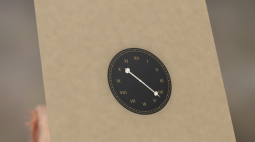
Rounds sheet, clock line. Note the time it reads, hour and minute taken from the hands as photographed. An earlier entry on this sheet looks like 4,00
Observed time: 10,22
